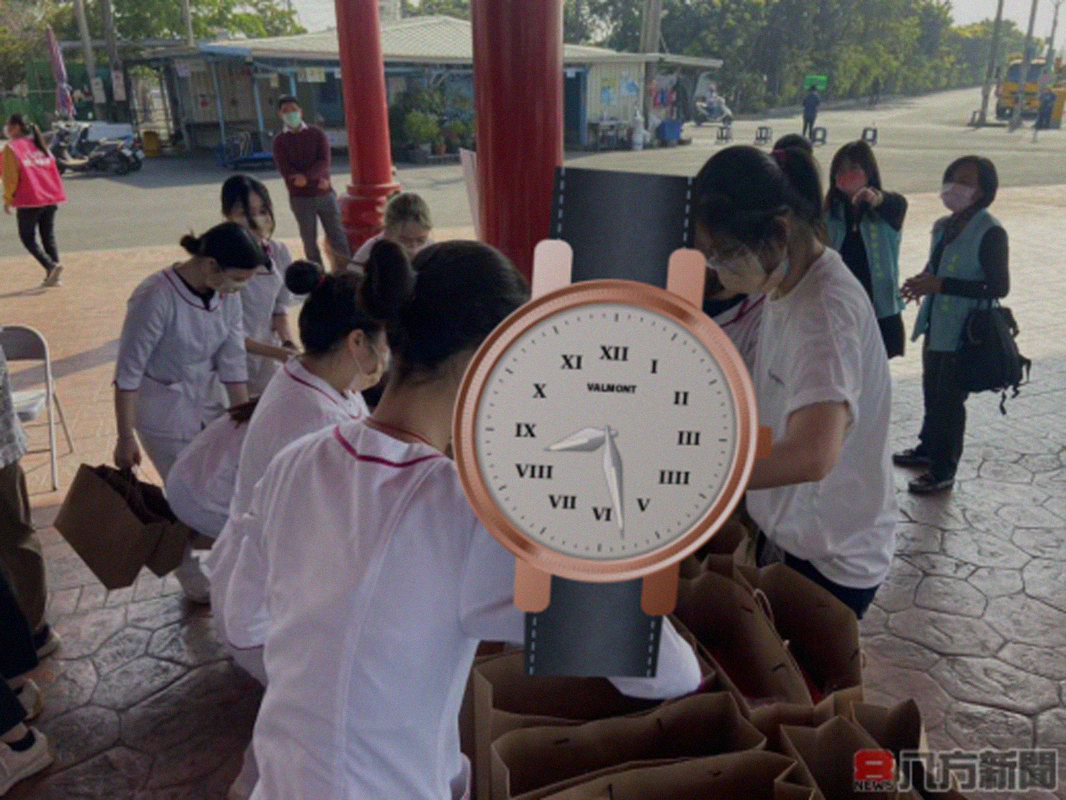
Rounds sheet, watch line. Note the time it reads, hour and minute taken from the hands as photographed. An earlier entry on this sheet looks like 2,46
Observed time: 8,28
